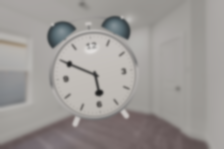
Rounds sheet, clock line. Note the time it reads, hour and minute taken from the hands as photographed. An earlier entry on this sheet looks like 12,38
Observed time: 5,50
